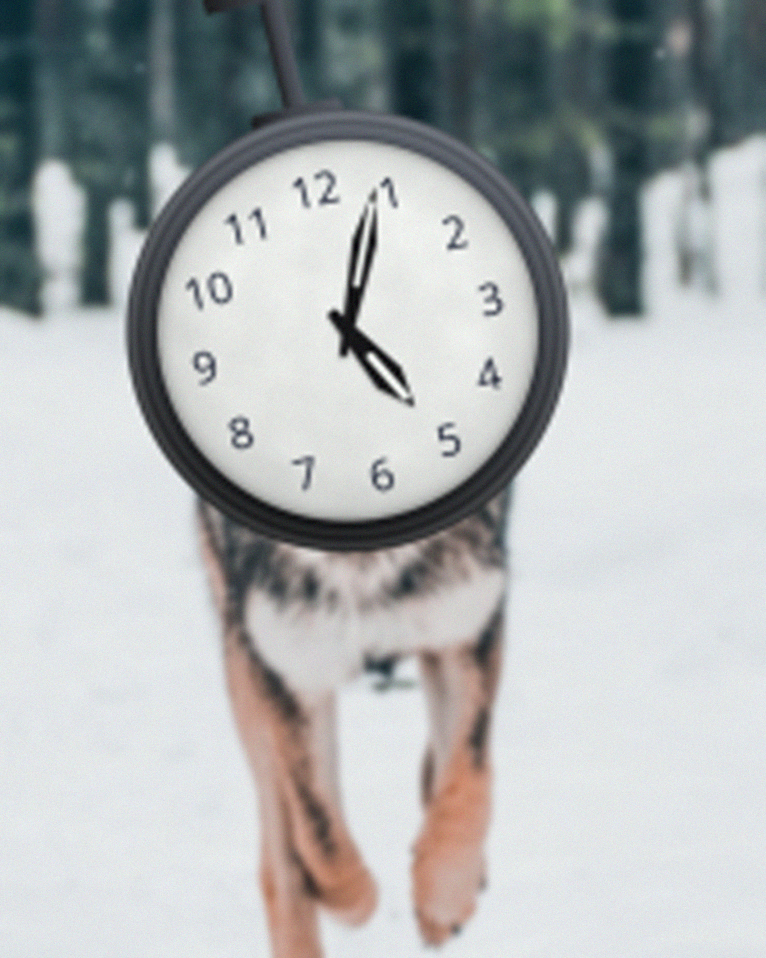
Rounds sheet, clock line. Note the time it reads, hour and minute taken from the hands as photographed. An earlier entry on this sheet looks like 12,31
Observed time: 5,04
